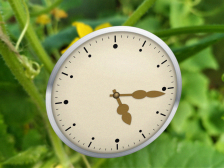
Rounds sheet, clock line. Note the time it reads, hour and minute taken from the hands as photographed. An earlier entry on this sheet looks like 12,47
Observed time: 5,16
